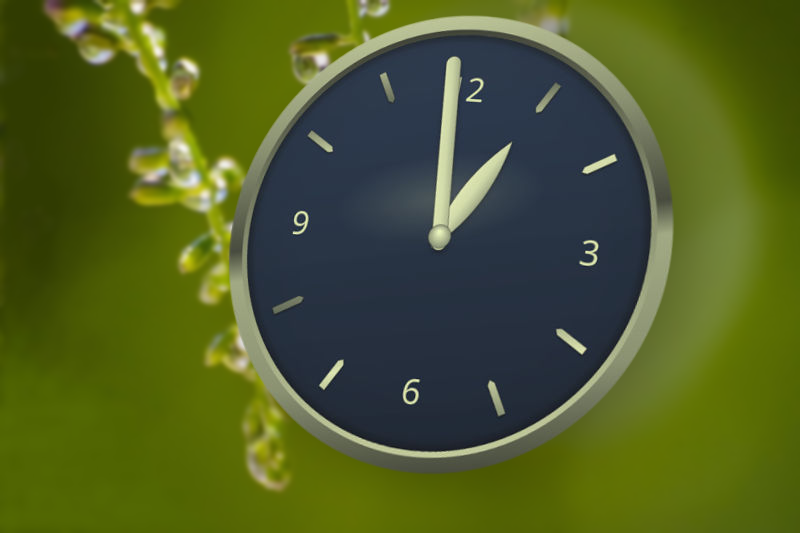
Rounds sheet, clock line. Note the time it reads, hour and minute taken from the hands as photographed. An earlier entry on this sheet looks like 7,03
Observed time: 12,59
